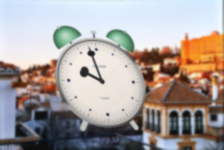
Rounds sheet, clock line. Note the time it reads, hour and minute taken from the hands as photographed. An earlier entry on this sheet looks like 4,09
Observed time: 9,58
